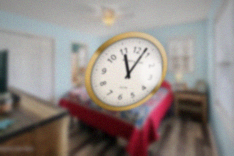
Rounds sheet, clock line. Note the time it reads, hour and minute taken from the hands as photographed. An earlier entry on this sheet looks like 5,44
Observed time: 11,03
